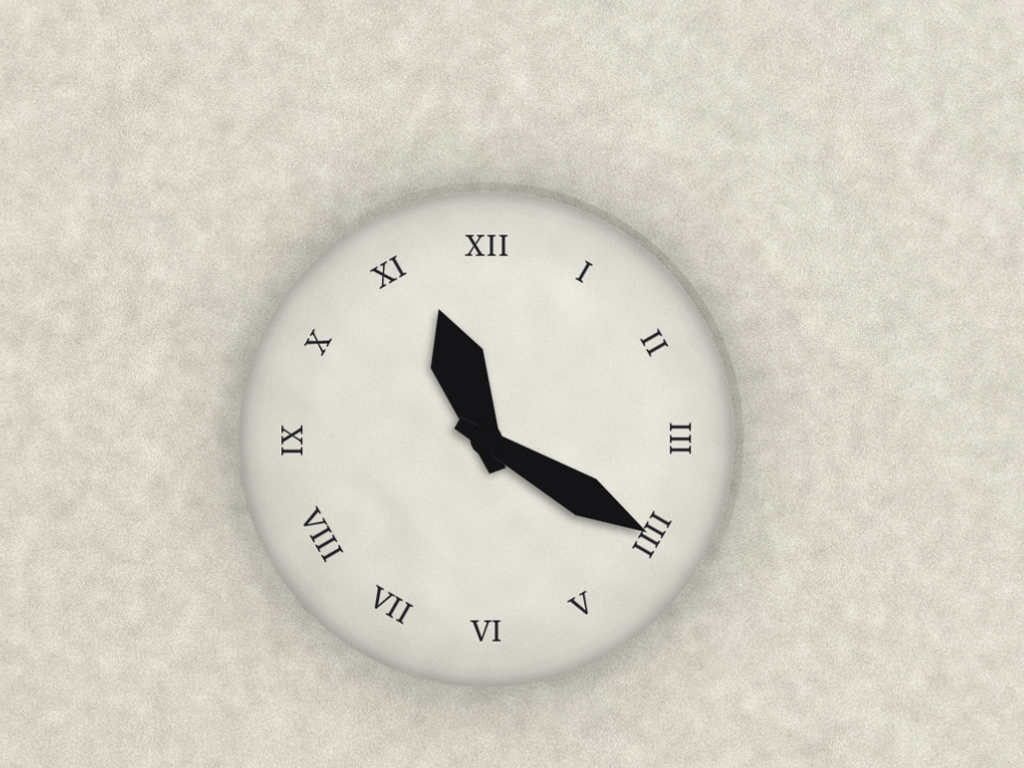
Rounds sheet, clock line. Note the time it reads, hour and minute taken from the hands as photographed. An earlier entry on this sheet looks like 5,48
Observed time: 11,20
